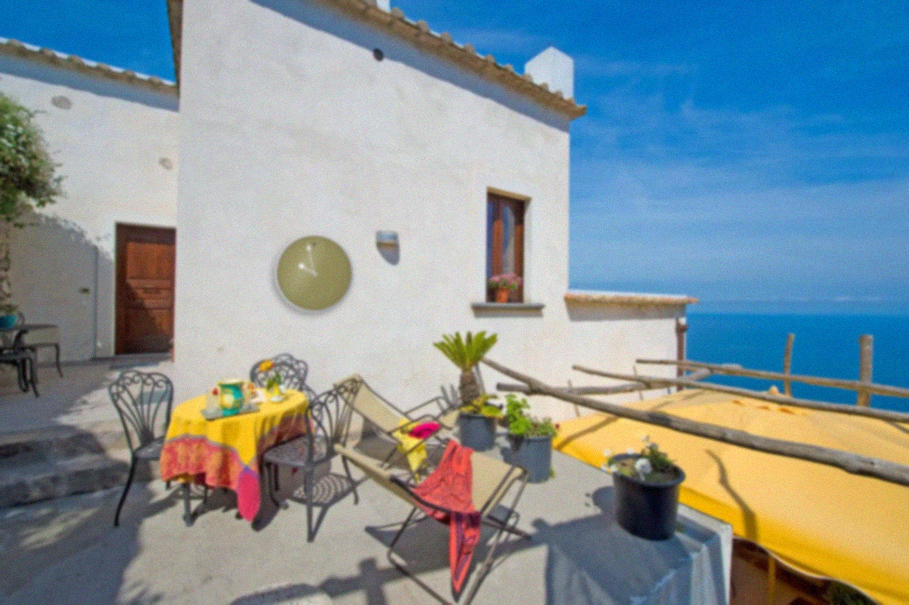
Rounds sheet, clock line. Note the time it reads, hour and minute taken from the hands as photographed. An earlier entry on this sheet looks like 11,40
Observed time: 9,58
